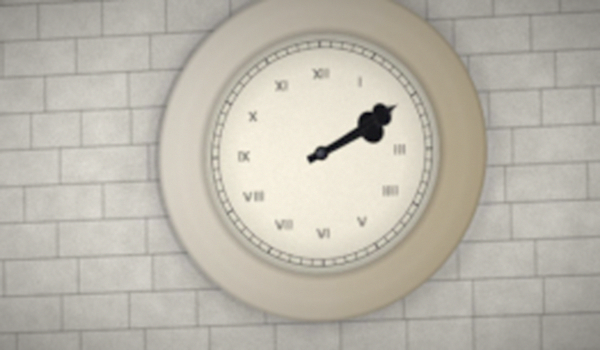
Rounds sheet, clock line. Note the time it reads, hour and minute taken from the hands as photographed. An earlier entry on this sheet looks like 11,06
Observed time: 2,10
